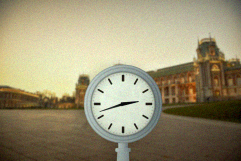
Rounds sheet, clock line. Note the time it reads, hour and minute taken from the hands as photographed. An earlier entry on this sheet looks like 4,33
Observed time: 2,42
